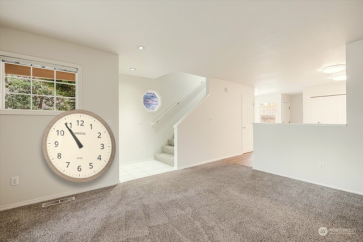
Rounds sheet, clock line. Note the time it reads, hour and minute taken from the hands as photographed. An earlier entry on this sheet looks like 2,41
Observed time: 10,54
